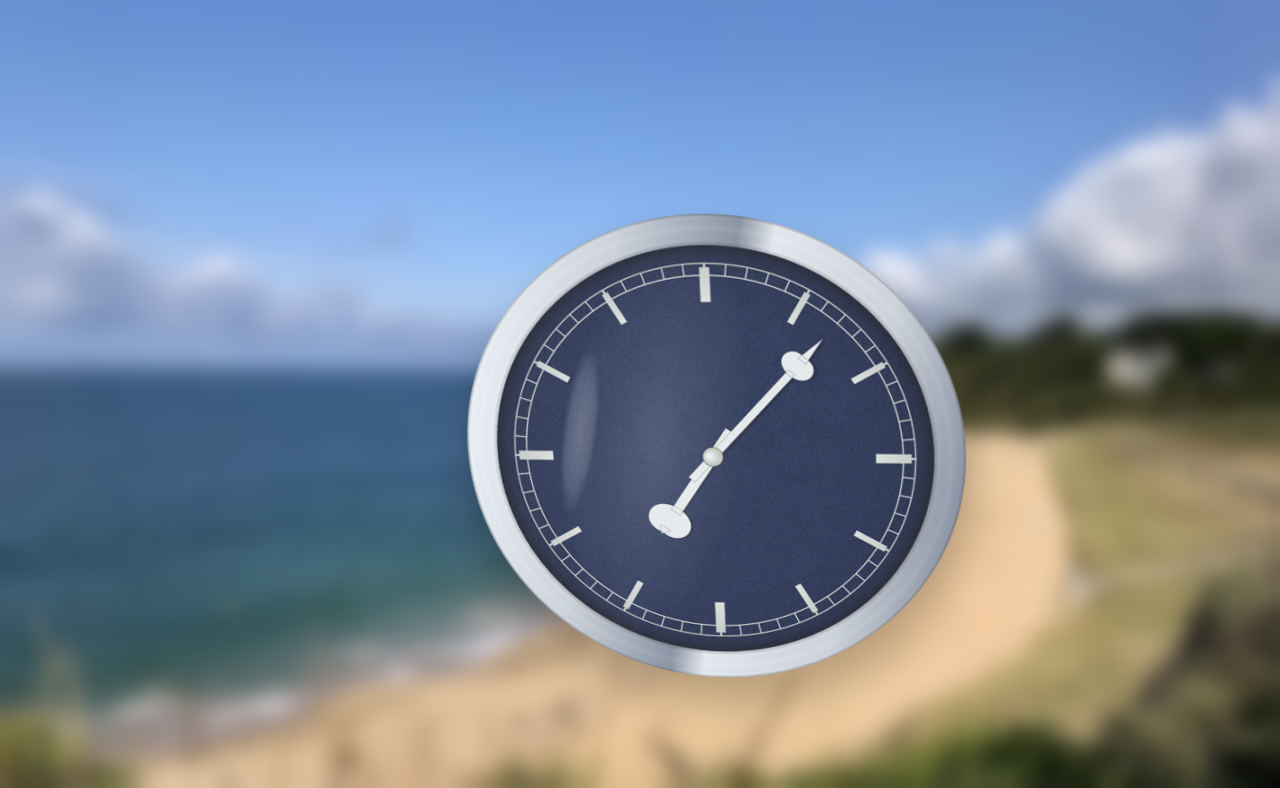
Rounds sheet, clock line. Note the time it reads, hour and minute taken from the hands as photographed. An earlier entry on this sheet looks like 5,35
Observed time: 7,07
